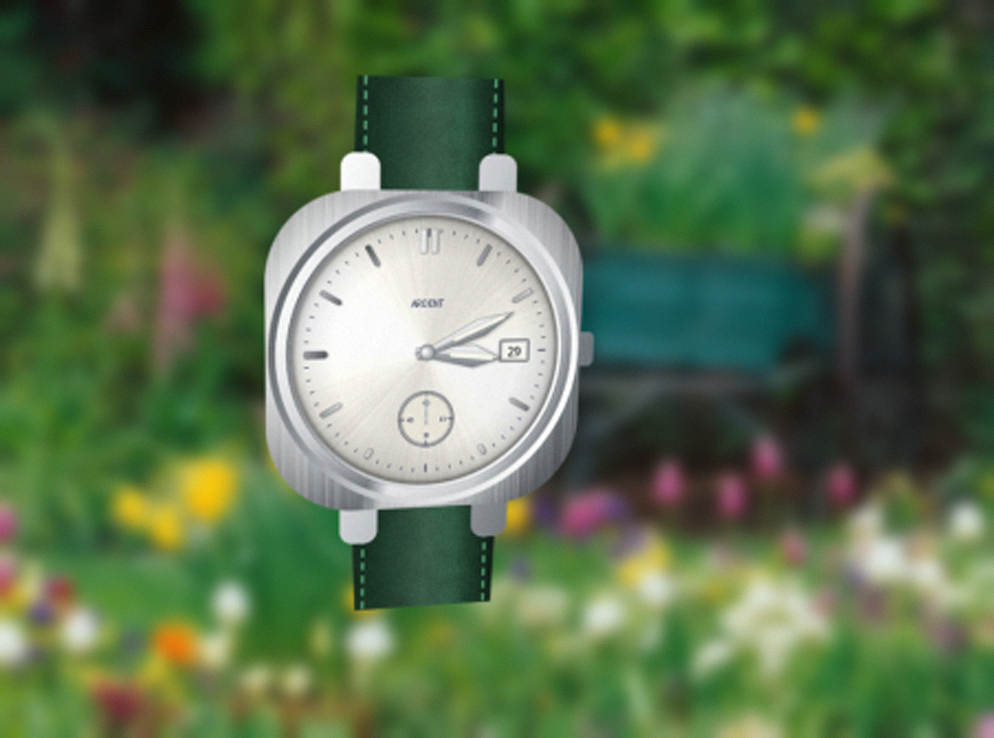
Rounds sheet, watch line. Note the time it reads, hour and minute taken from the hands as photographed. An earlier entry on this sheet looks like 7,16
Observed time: 3,11
